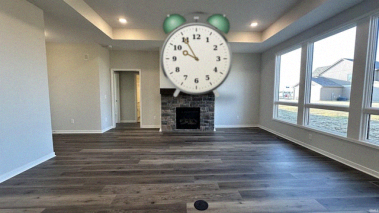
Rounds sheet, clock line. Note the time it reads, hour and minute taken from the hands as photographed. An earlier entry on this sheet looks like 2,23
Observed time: 9,55
